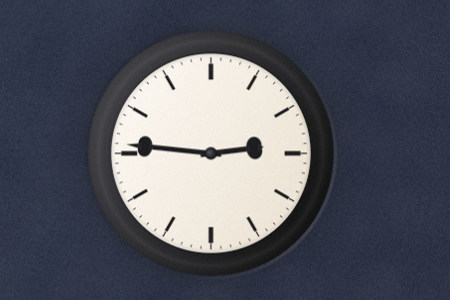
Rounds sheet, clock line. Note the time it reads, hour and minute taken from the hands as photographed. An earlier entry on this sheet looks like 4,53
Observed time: 2,46
